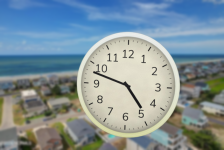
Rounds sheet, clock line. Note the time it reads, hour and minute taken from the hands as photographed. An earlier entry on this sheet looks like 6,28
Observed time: 4,48
